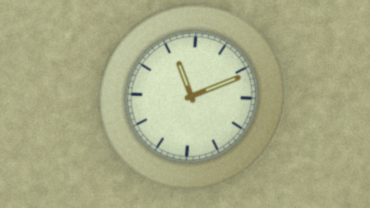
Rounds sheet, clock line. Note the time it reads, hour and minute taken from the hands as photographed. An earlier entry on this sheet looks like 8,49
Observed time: 11,11
